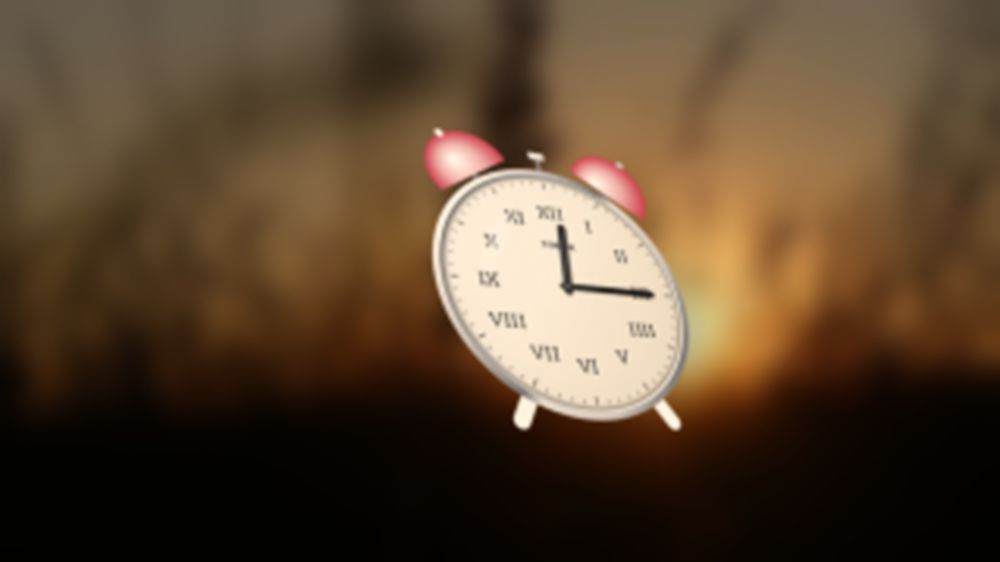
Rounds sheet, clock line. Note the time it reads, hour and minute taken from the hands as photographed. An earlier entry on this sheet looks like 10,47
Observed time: 12,15
